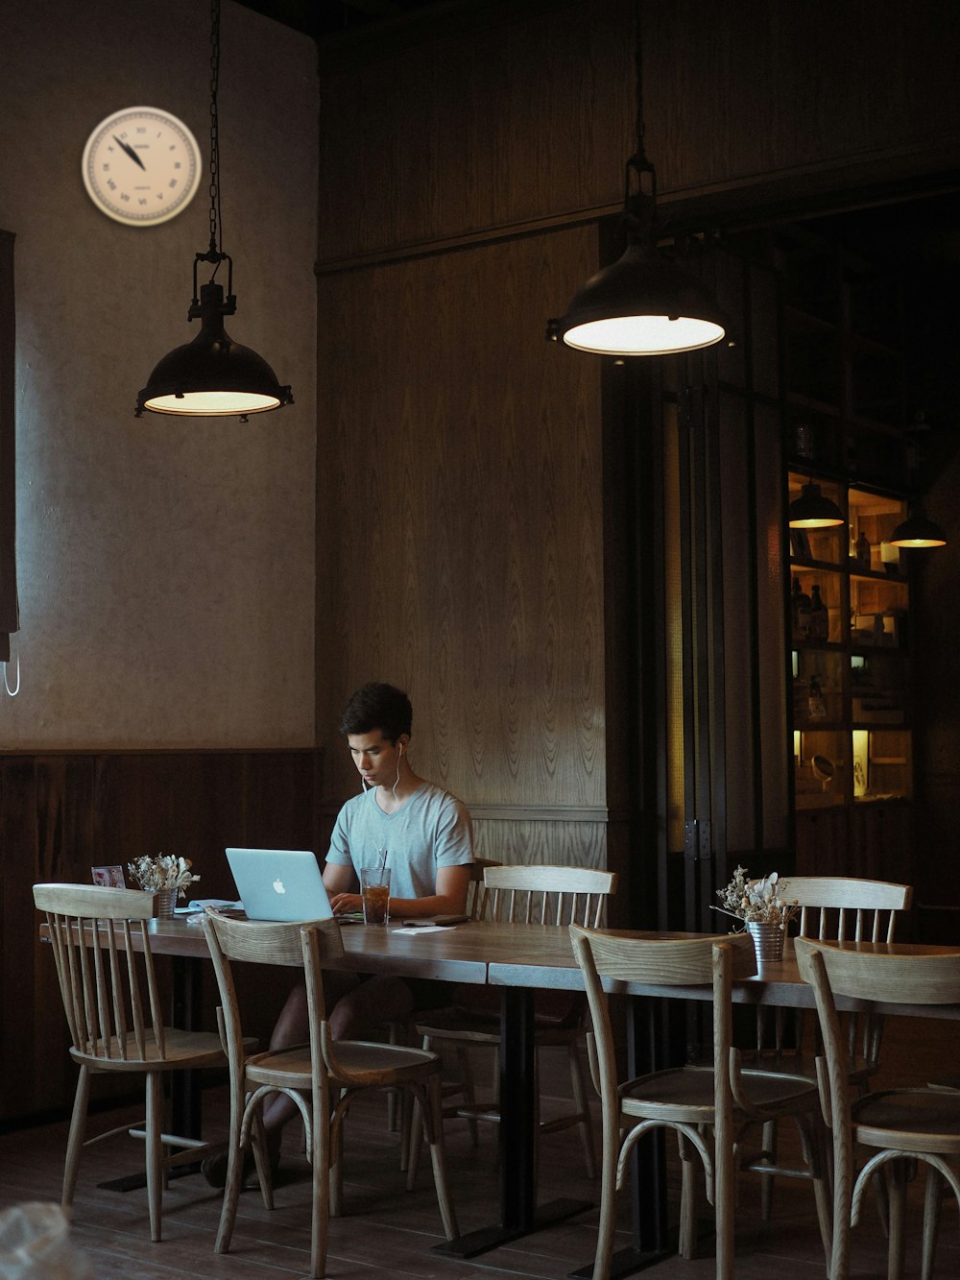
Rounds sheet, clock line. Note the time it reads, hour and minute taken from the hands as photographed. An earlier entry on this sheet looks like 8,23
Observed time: 10,53
